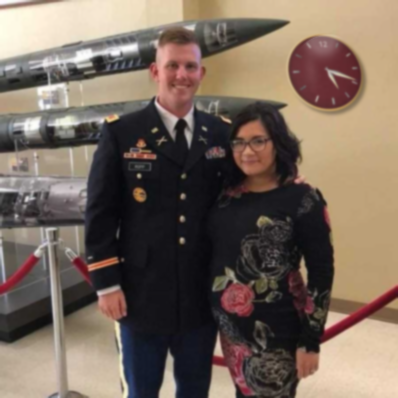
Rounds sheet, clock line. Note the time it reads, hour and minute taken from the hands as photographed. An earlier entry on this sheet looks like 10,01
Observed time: 5,19
